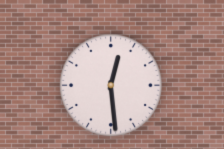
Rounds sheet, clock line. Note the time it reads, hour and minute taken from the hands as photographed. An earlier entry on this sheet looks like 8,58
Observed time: 12,29
